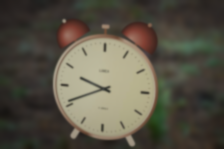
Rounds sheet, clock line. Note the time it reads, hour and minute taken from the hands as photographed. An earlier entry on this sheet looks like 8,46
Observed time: 9,41
